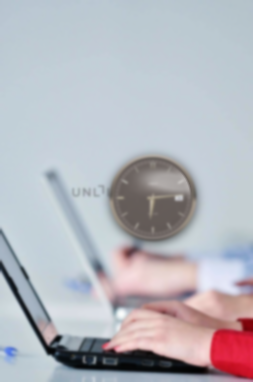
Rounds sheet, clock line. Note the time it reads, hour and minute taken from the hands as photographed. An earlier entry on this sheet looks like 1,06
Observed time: 6,14
